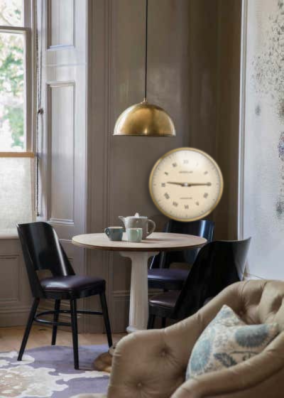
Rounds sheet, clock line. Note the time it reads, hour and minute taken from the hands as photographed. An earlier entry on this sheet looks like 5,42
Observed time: 9,15
